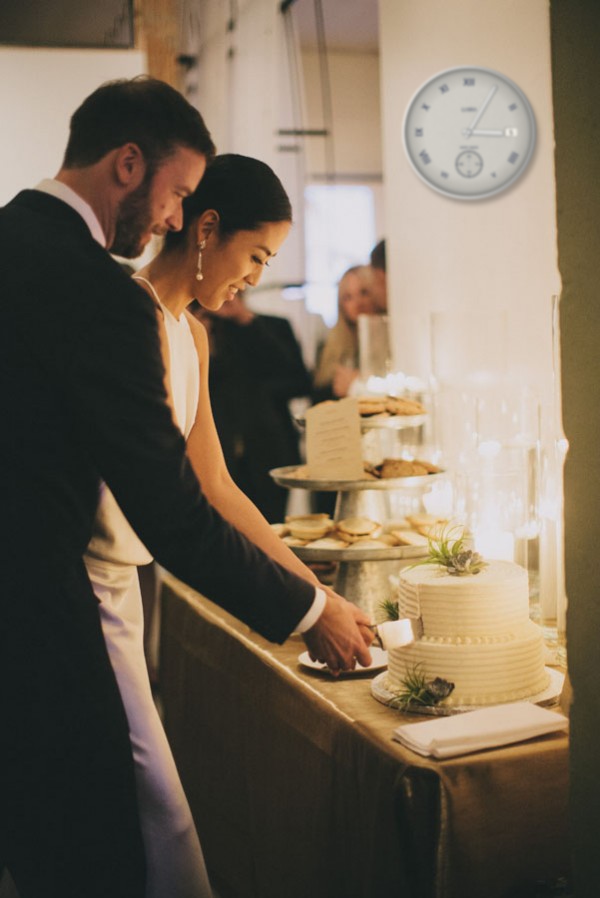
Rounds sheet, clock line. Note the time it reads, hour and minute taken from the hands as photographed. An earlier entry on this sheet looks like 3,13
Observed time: 3,05
